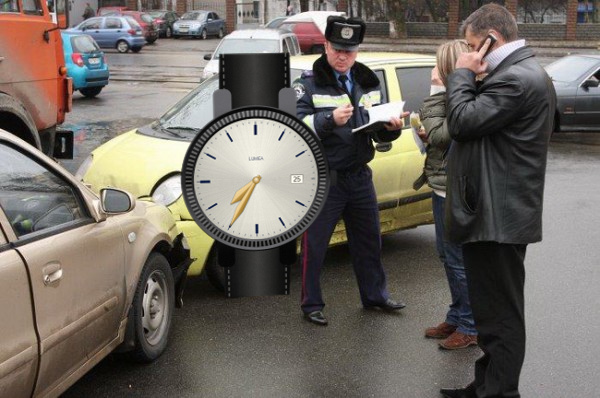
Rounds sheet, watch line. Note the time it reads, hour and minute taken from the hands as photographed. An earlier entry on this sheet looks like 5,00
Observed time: 7,35
